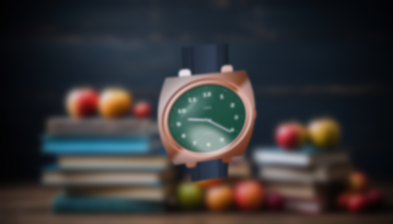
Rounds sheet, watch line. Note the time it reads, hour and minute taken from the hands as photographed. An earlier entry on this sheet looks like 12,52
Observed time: 9,21
